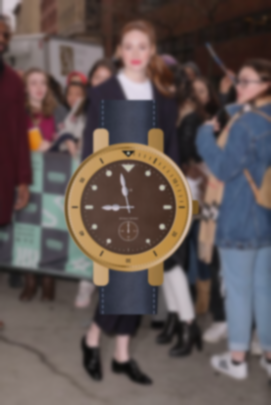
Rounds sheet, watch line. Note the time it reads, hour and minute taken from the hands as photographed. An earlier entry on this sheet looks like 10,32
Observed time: 8,58
